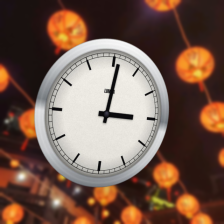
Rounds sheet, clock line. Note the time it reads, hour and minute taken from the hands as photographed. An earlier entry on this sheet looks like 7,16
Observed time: 3,01
